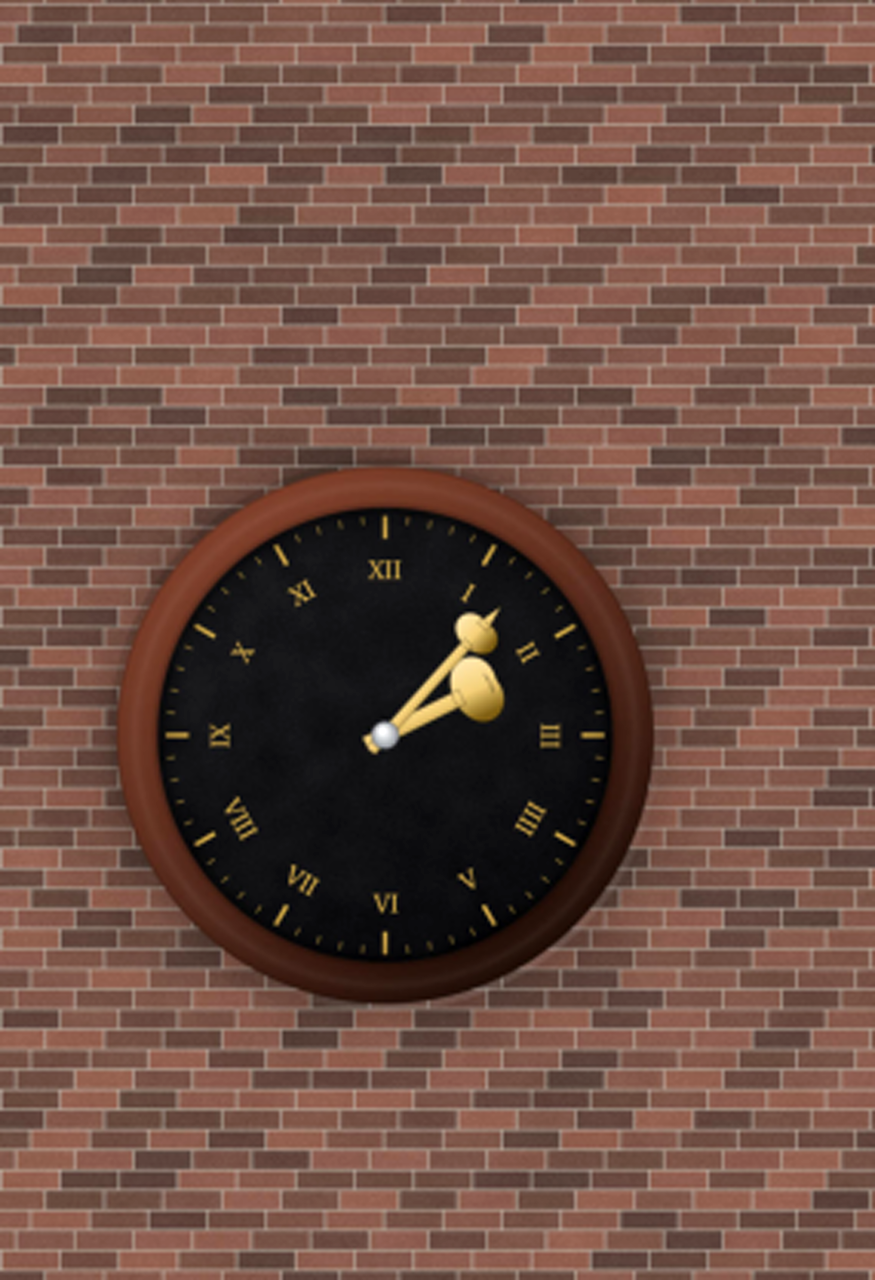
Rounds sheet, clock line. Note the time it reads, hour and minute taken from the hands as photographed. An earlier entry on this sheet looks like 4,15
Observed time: 2,07
